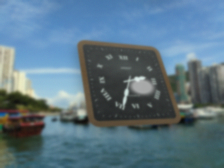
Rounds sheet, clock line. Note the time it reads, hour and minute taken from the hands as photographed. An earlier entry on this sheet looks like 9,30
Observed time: 2,34
